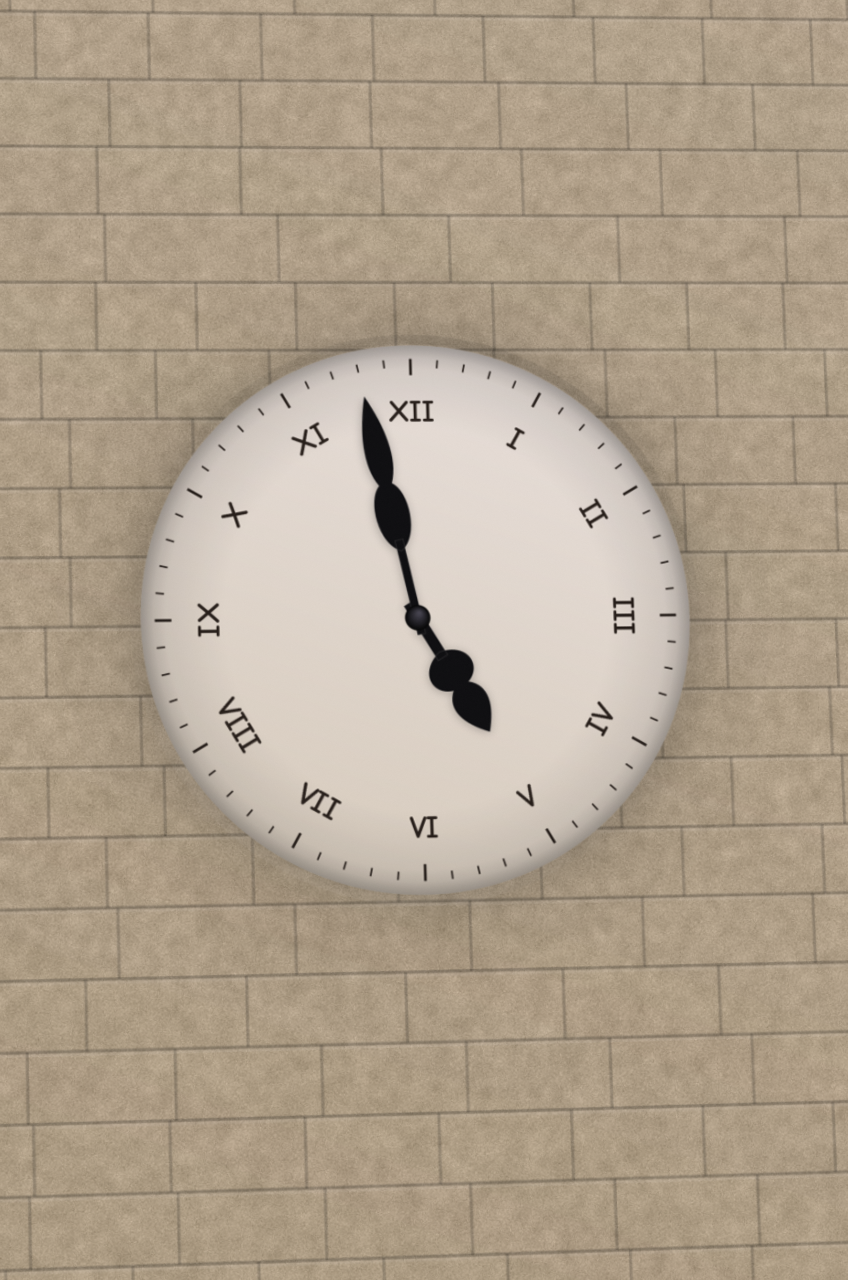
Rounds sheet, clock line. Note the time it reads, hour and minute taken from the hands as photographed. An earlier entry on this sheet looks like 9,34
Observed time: 4,58
